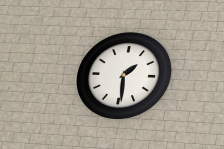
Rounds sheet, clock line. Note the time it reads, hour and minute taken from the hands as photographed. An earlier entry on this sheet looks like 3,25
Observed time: 1,29
